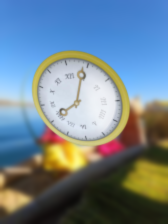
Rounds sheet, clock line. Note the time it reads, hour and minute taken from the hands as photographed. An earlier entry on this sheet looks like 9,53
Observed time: 8,04
